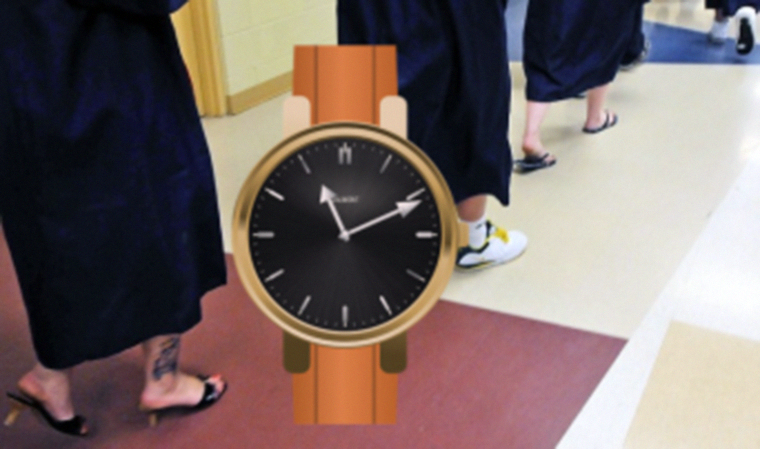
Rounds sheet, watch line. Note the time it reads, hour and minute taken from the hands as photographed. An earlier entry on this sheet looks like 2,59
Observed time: 11,11
